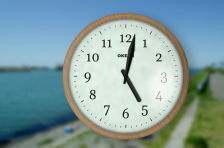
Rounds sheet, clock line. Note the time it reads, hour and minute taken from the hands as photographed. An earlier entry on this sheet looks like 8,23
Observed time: 5,02
